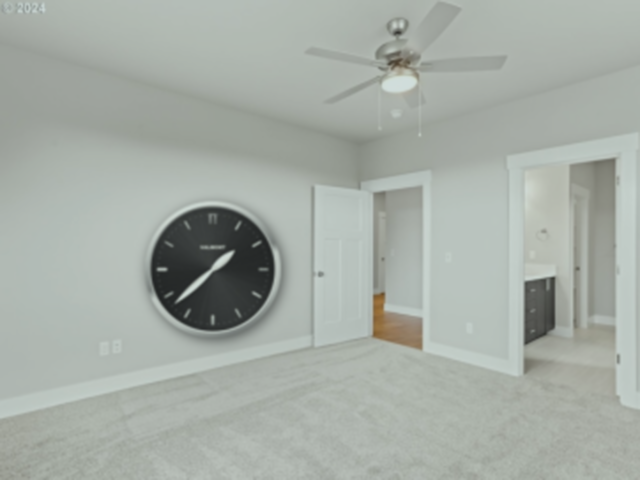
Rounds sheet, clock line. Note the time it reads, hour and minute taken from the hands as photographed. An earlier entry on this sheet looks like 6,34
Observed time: 1,38
